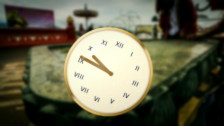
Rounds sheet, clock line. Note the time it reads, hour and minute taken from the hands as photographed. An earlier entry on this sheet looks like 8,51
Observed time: 9,46
